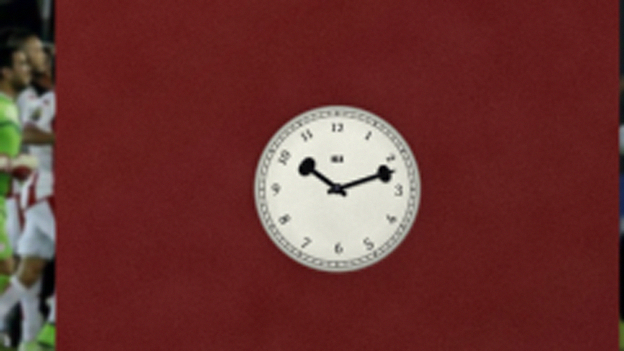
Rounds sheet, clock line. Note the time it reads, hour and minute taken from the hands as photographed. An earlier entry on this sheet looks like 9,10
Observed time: 10,12
